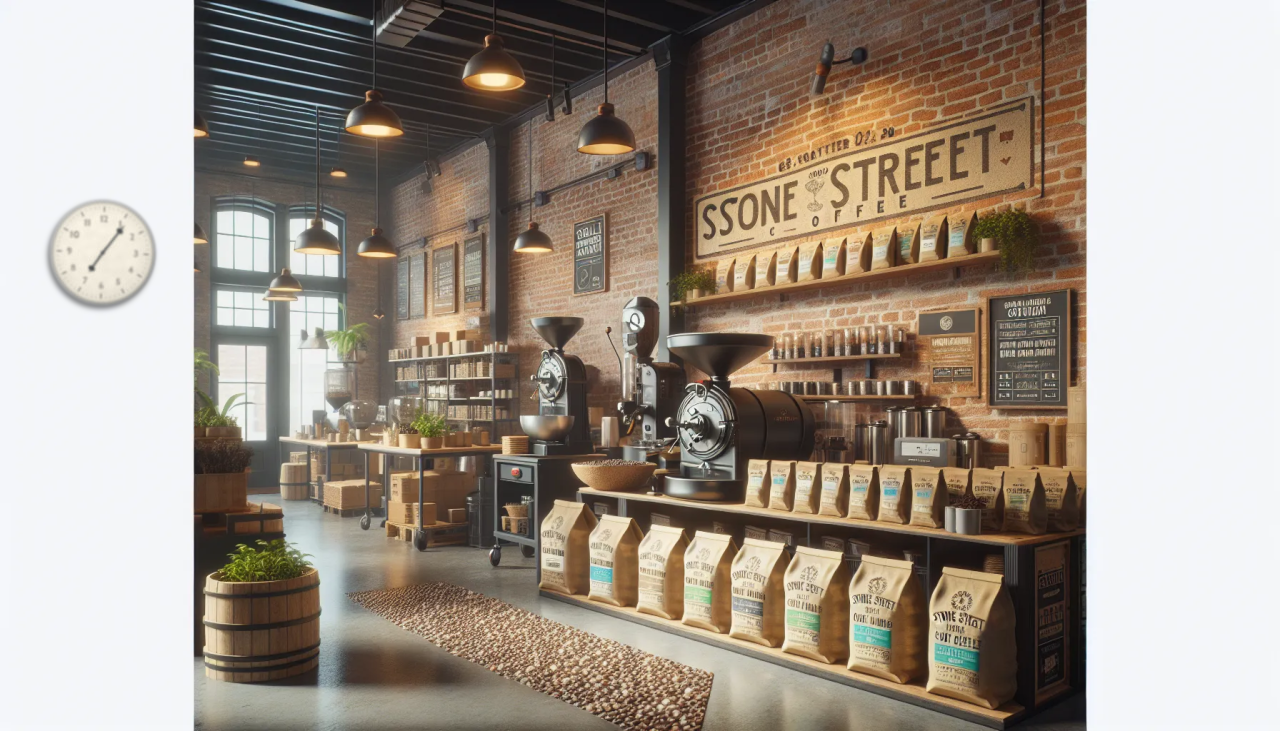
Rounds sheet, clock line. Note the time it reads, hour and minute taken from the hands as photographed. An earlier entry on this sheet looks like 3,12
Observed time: 7,06
